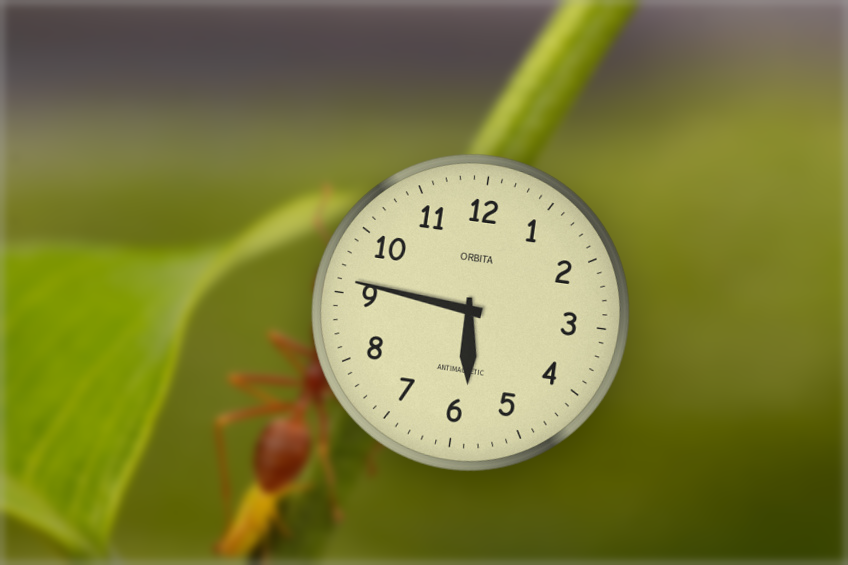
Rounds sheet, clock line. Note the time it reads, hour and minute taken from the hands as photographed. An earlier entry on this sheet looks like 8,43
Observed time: 5,46
